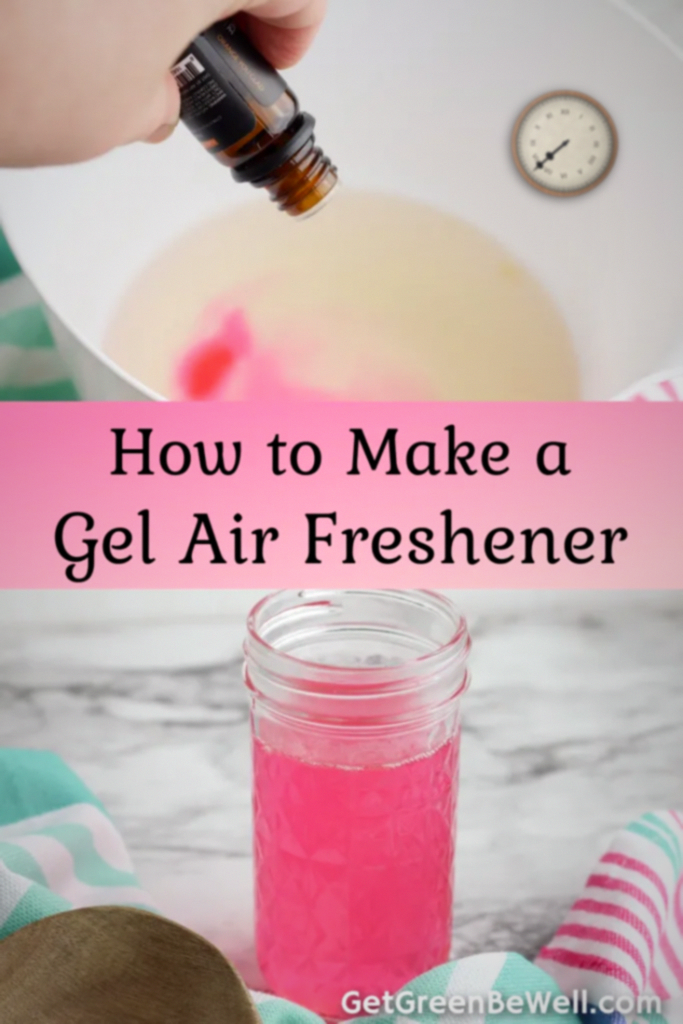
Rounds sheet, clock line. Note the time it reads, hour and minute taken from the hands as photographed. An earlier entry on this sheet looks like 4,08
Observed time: 7,38
